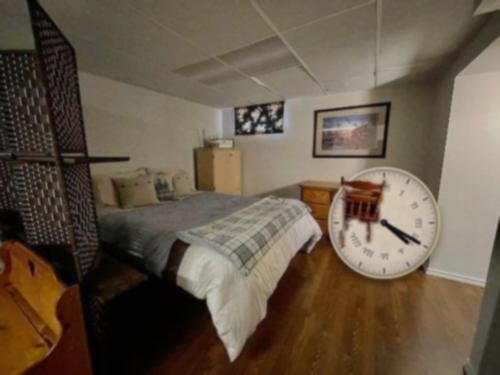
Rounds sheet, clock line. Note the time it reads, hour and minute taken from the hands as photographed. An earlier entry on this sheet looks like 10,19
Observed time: 4,20
